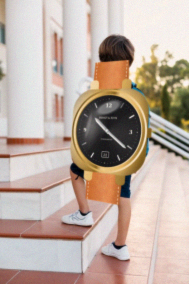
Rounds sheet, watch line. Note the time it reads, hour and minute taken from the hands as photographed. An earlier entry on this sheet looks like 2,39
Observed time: 10,21
